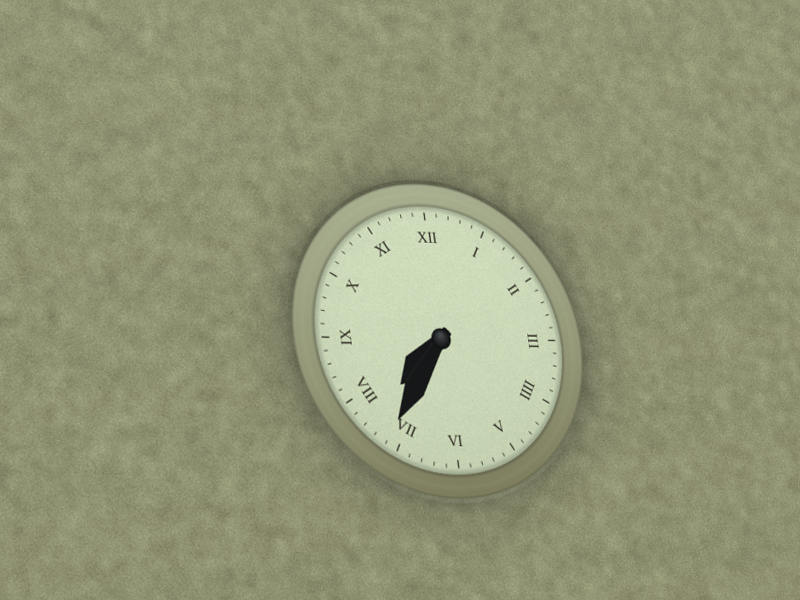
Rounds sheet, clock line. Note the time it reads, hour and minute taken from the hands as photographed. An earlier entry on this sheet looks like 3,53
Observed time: 7,36
